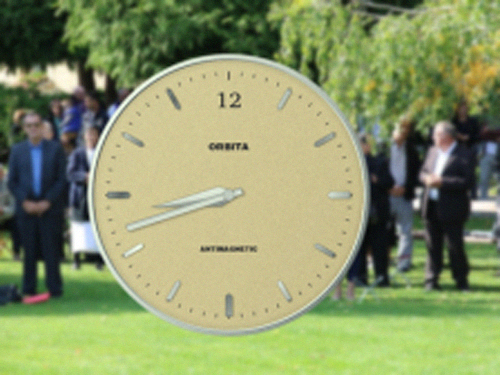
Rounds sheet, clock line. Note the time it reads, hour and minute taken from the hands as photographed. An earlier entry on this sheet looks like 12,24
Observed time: 8,42
